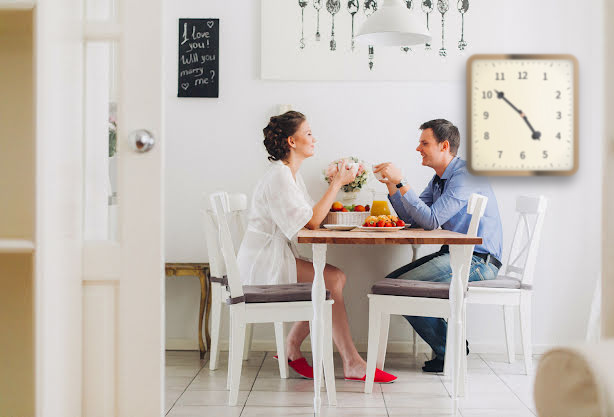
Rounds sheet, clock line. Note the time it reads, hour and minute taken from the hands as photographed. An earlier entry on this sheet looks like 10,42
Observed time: 4,52
